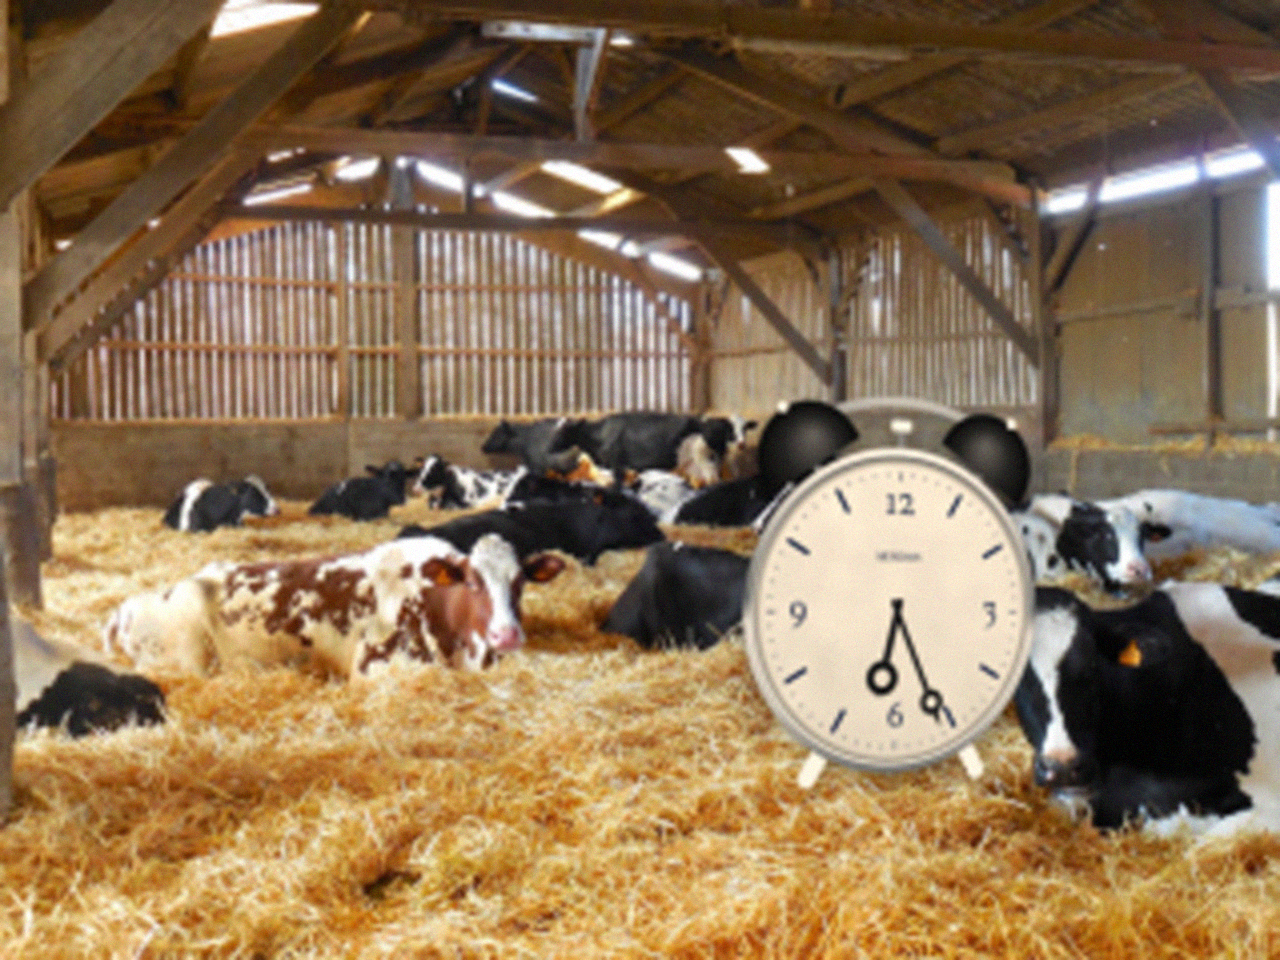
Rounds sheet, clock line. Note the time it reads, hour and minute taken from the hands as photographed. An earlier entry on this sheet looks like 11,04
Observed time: 6,26
